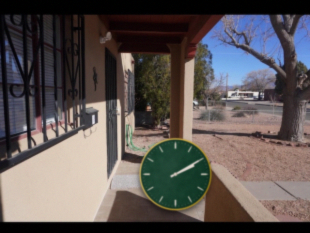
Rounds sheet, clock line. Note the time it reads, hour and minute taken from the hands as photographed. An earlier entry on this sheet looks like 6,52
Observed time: 2,10
